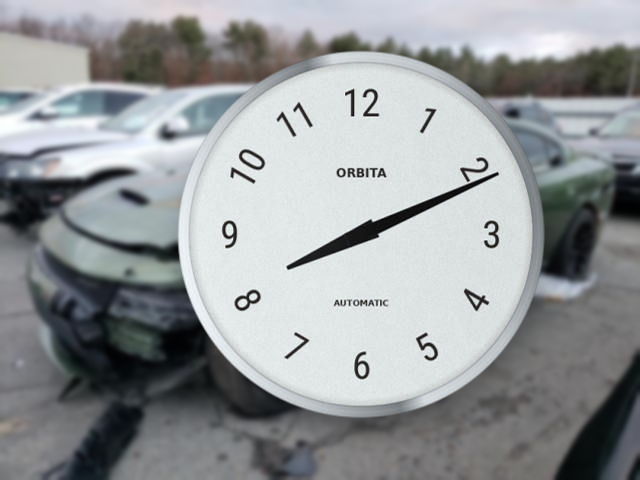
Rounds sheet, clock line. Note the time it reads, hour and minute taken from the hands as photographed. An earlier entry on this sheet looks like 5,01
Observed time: 8,11
